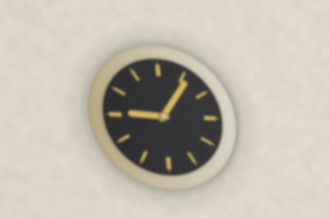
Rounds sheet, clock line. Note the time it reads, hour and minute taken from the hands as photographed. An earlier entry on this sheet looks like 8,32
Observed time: 9,06
